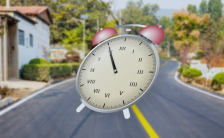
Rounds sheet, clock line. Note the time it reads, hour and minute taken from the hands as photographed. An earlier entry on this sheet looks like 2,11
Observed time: 10,55
